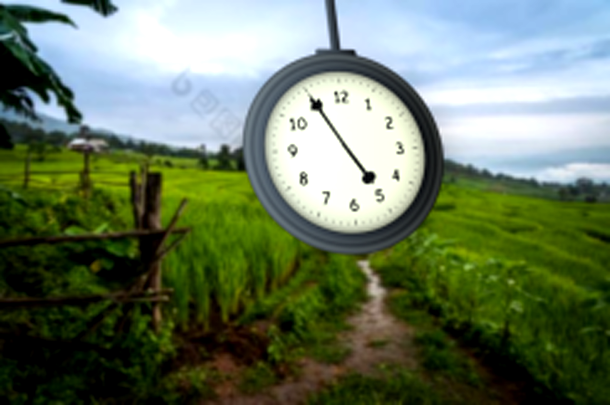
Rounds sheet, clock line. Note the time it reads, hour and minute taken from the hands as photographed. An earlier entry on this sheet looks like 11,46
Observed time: 4,55
